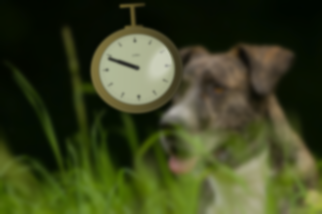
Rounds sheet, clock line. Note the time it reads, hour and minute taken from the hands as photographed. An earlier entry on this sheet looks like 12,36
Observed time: 9,49
